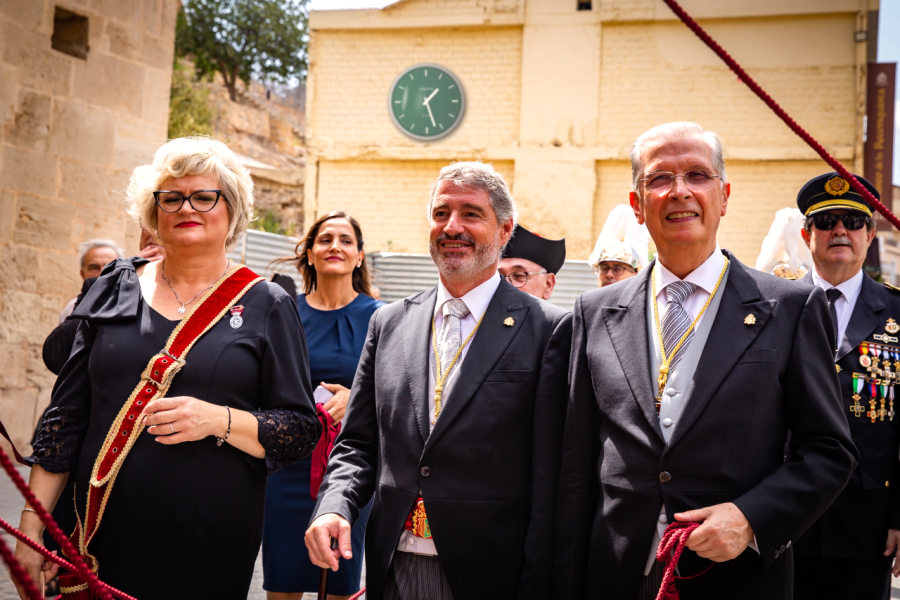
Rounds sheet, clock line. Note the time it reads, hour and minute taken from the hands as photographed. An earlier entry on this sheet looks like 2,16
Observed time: 1,27
